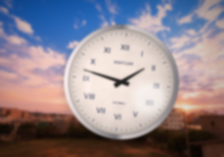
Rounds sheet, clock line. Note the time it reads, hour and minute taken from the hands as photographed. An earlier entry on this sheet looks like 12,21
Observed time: 1,47
